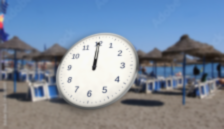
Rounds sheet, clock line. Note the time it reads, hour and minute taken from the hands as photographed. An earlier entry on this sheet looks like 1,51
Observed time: 12,00
